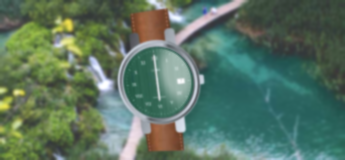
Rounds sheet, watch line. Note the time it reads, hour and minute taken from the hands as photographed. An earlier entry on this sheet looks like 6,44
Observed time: 6,00
